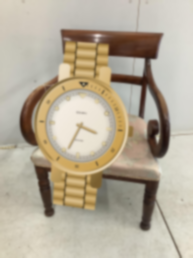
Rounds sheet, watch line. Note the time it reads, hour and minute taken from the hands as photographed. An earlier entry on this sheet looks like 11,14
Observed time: 3,34
